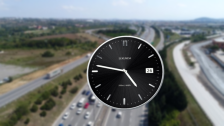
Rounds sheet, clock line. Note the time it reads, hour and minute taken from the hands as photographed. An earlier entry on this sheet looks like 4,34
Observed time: 4,47
